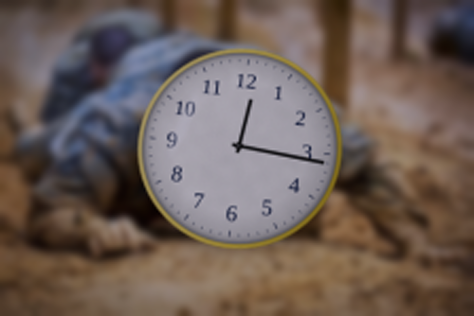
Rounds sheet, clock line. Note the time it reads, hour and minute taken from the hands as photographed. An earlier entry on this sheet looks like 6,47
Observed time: 12,16
